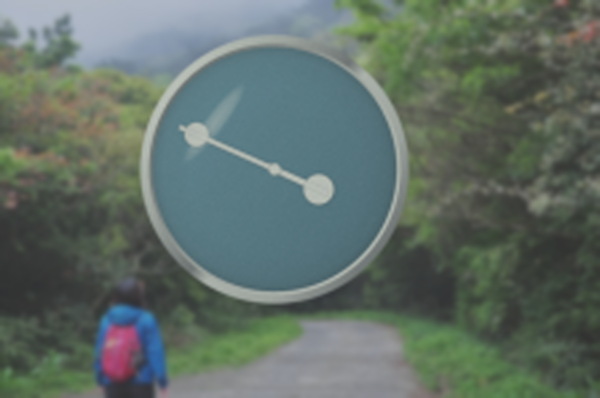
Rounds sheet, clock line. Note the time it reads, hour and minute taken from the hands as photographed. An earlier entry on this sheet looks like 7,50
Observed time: 3,49
